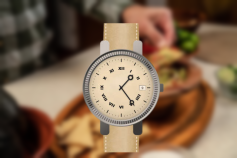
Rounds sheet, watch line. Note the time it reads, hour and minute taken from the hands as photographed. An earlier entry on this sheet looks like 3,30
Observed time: 1,24
